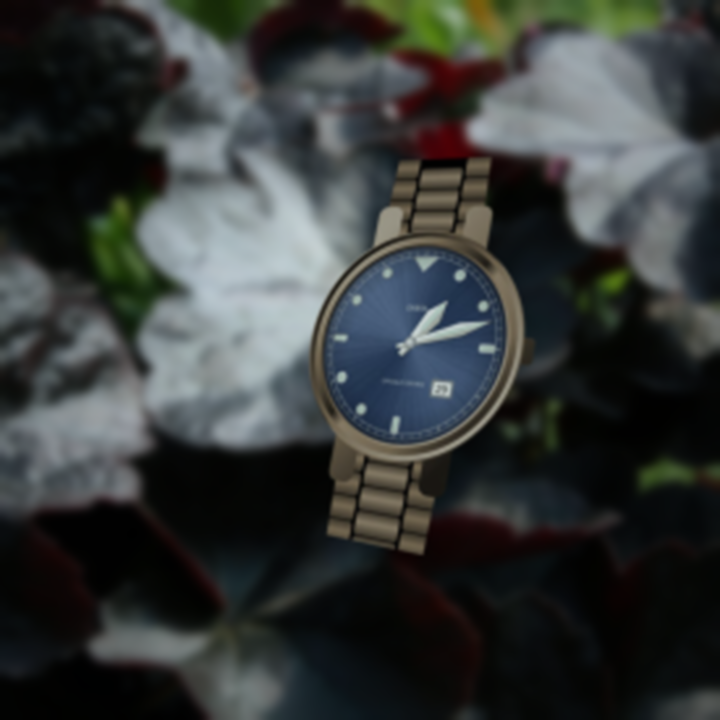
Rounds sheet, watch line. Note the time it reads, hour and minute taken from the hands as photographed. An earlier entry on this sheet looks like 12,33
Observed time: 1,12
